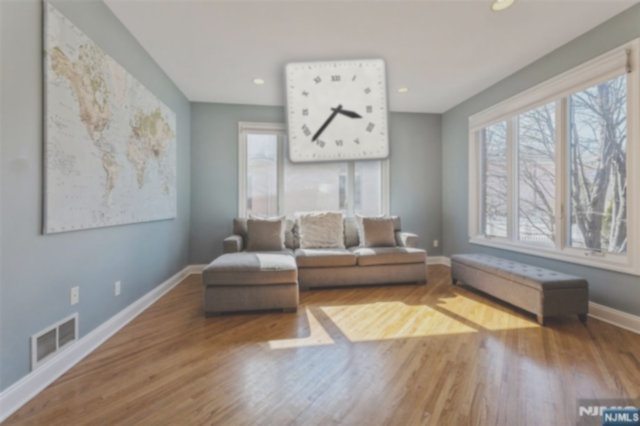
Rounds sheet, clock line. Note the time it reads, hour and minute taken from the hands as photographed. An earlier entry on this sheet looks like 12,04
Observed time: 3,37
